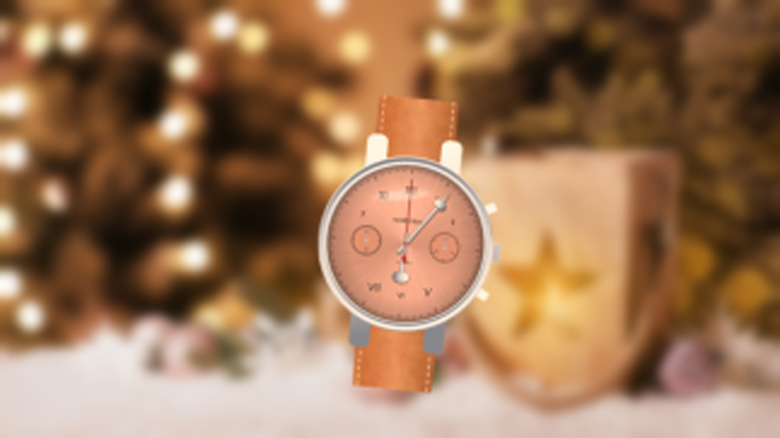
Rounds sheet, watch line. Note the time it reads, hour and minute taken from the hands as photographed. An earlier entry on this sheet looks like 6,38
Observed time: 6,06
